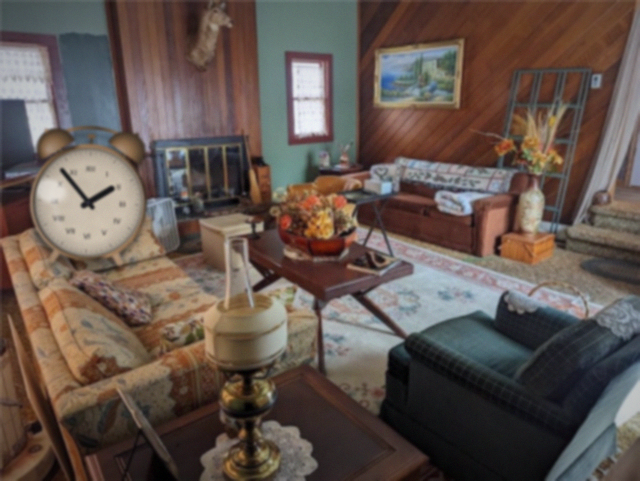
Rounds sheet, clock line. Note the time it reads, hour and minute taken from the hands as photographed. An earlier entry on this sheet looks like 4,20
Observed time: 1,53
